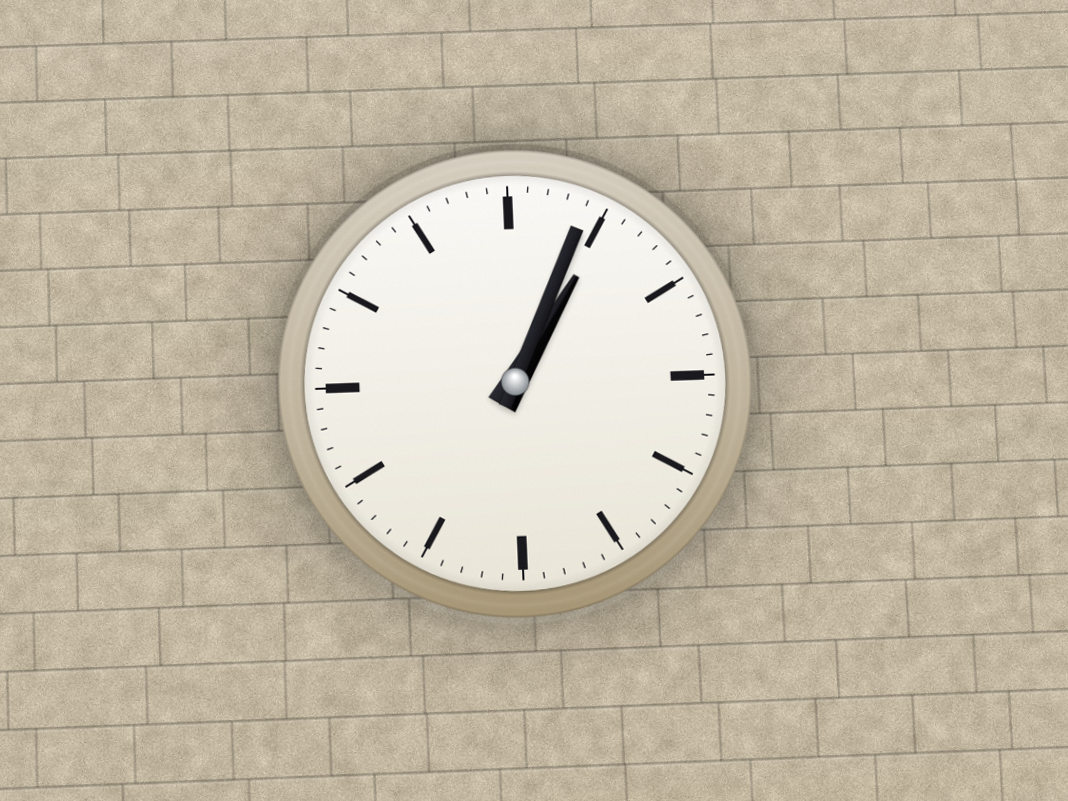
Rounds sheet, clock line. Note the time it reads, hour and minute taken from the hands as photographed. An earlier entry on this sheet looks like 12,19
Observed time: 1,04
